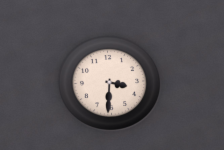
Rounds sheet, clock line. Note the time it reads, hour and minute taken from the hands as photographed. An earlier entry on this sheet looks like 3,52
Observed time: 3,31
